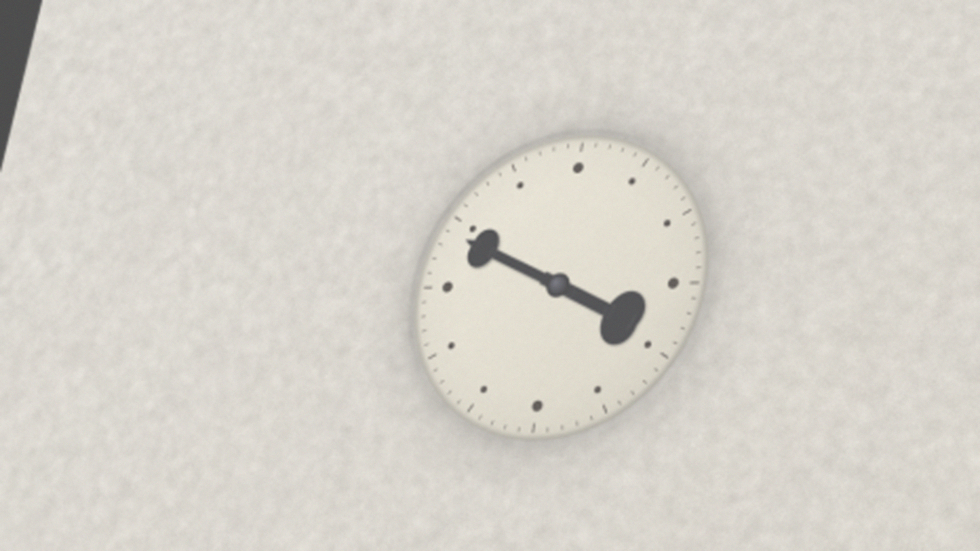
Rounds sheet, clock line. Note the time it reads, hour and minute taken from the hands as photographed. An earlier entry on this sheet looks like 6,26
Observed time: 3,49
